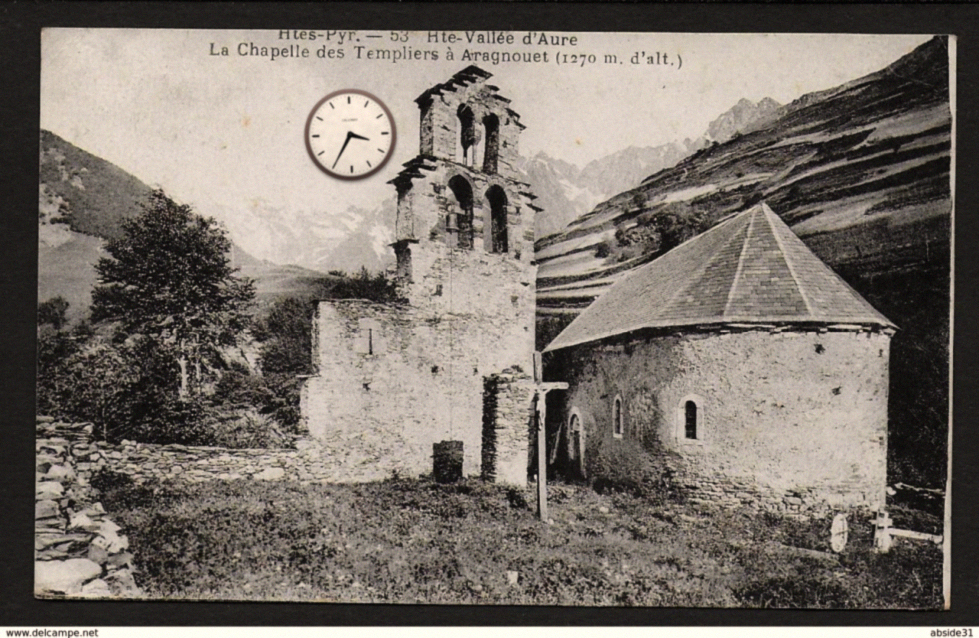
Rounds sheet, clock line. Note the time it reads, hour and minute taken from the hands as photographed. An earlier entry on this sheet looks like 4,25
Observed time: 3,35
